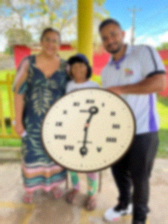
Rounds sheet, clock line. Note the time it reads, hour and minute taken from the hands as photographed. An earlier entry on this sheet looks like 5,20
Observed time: 12,30
